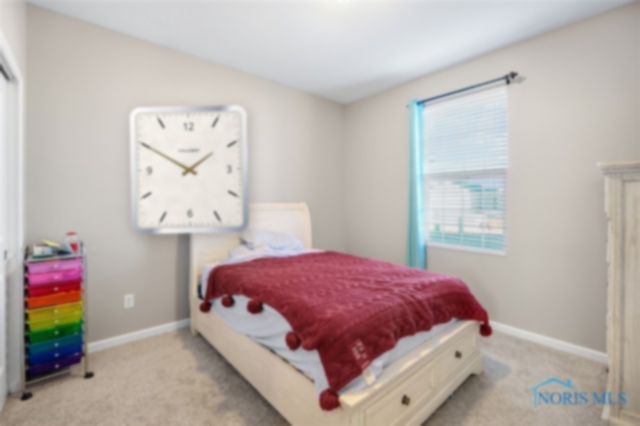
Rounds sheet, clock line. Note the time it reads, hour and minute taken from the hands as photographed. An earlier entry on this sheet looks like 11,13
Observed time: 1,50
